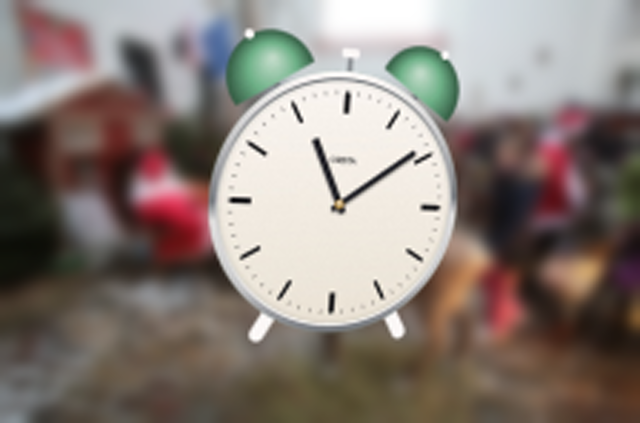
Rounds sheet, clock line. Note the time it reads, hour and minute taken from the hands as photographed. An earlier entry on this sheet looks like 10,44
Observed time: 11,09
